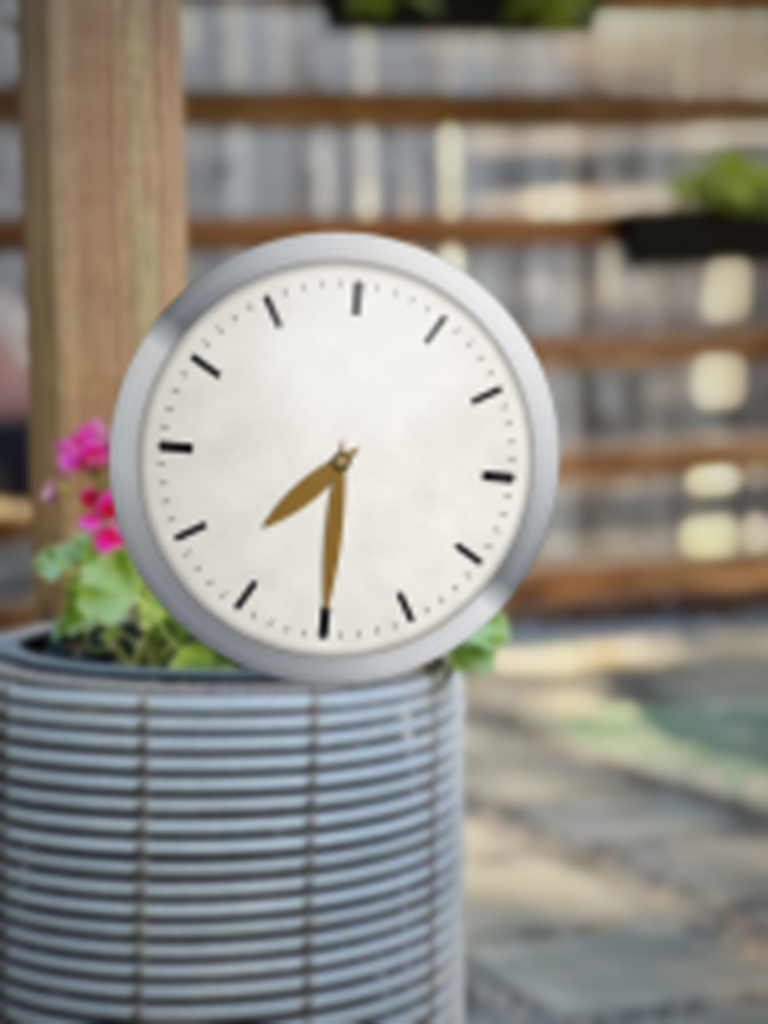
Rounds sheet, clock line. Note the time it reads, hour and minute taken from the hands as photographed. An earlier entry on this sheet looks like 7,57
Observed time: 7,30
